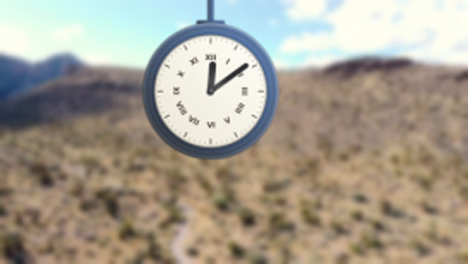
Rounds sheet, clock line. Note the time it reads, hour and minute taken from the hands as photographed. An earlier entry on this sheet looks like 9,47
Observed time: 12,09
